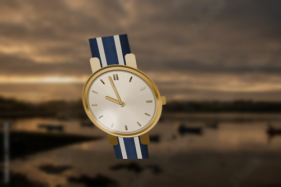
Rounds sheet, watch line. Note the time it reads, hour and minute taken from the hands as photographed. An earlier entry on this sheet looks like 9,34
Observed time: 9,58
